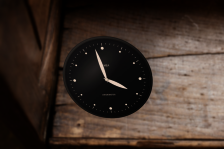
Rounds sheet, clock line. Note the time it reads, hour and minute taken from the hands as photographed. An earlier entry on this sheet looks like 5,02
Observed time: 3,58
